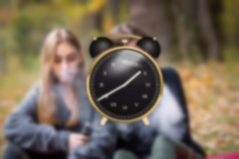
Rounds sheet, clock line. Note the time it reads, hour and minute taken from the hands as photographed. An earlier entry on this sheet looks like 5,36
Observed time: 1,40
